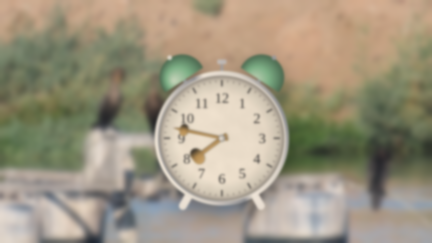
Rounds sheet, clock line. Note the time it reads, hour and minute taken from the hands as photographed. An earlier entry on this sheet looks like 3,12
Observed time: 7,47
